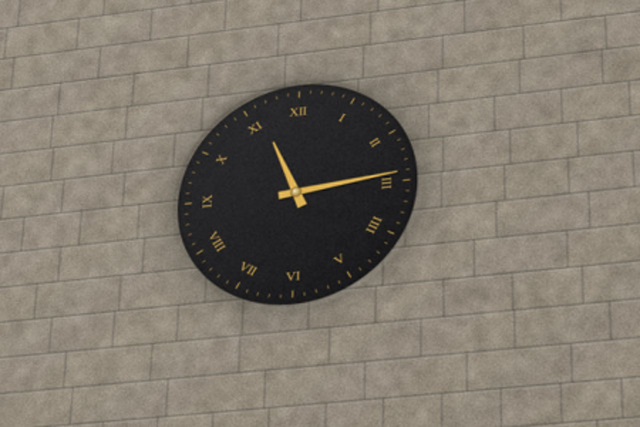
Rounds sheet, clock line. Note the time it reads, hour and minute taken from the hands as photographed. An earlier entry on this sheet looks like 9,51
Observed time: 11,14
